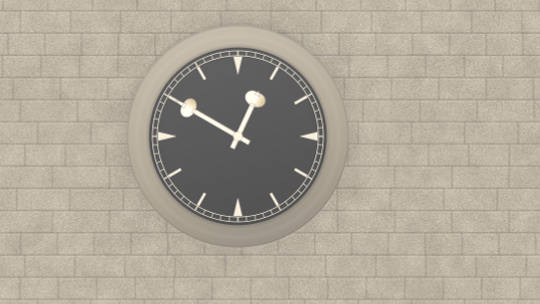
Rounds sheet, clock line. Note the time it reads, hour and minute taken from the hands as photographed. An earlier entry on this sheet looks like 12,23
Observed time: 12,50
